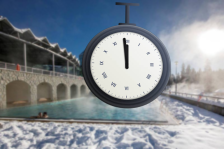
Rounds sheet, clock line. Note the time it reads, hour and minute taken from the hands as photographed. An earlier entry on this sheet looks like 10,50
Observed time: 11,59
